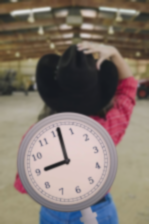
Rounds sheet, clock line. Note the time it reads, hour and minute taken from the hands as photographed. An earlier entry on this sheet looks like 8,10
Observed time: 9,01
